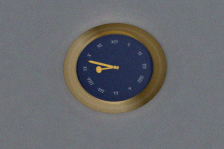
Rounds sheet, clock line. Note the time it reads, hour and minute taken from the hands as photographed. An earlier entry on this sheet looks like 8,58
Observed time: 8,48
